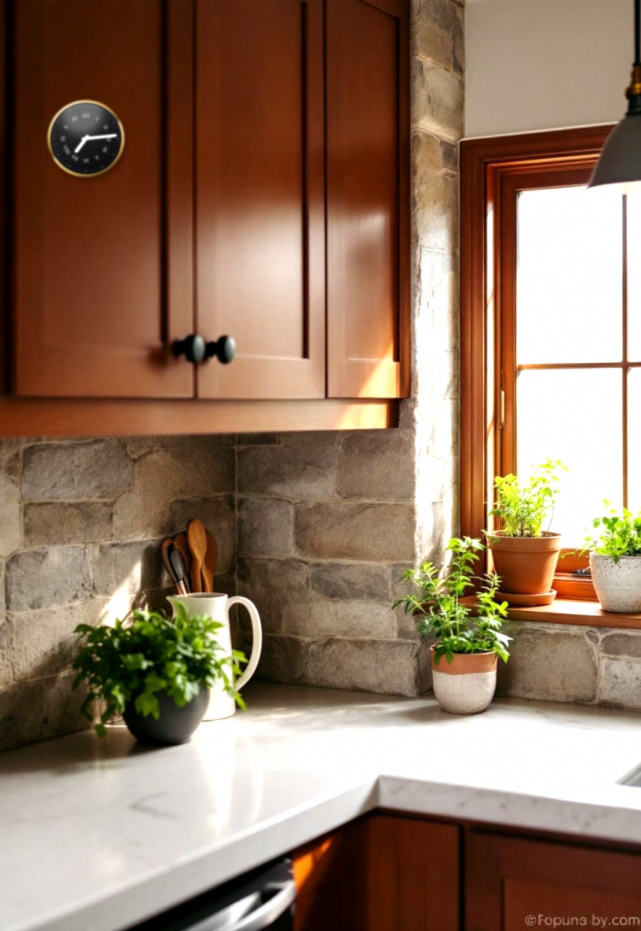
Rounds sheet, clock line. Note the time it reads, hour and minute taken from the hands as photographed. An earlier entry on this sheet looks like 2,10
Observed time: 7,14
